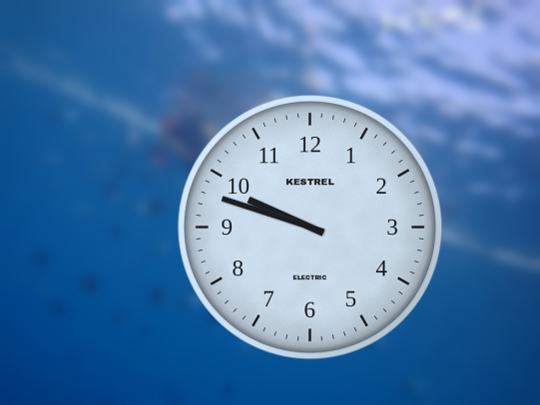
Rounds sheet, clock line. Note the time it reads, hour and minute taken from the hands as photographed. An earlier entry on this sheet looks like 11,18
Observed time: 9,48
